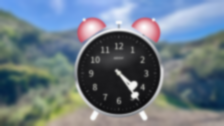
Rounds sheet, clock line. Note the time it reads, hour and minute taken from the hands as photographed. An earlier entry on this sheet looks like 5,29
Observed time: 4,24
